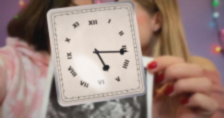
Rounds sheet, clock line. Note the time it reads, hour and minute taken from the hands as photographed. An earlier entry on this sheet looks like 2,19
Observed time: 5,16
